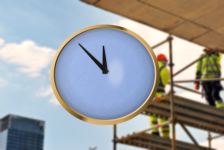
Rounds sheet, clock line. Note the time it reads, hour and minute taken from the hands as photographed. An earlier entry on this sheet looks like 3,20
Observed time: 11,53
